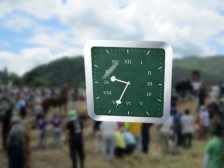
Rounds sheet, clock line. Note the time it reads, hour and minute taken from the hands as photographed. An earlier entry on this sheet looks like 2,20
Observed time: 9,34
